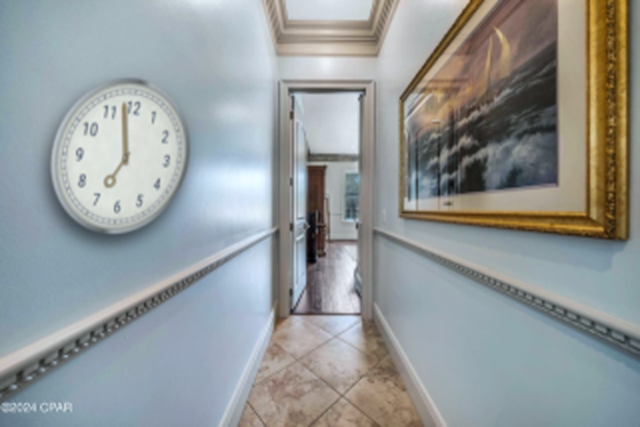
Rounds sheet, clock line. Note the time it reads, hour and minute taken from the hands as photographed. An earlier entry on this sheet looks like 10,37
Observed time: 6,58
